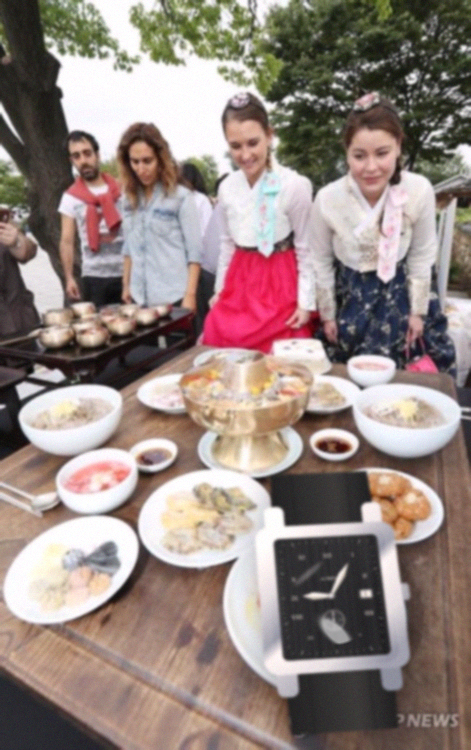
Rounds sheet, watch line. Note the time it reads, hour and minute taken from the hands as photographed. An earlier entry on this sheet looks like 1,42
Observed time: 9,05
